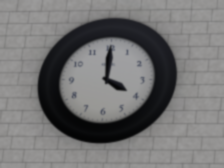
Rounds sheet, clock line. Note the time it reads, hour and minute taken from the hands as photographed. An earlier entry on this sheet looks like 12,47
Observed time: 4,00
